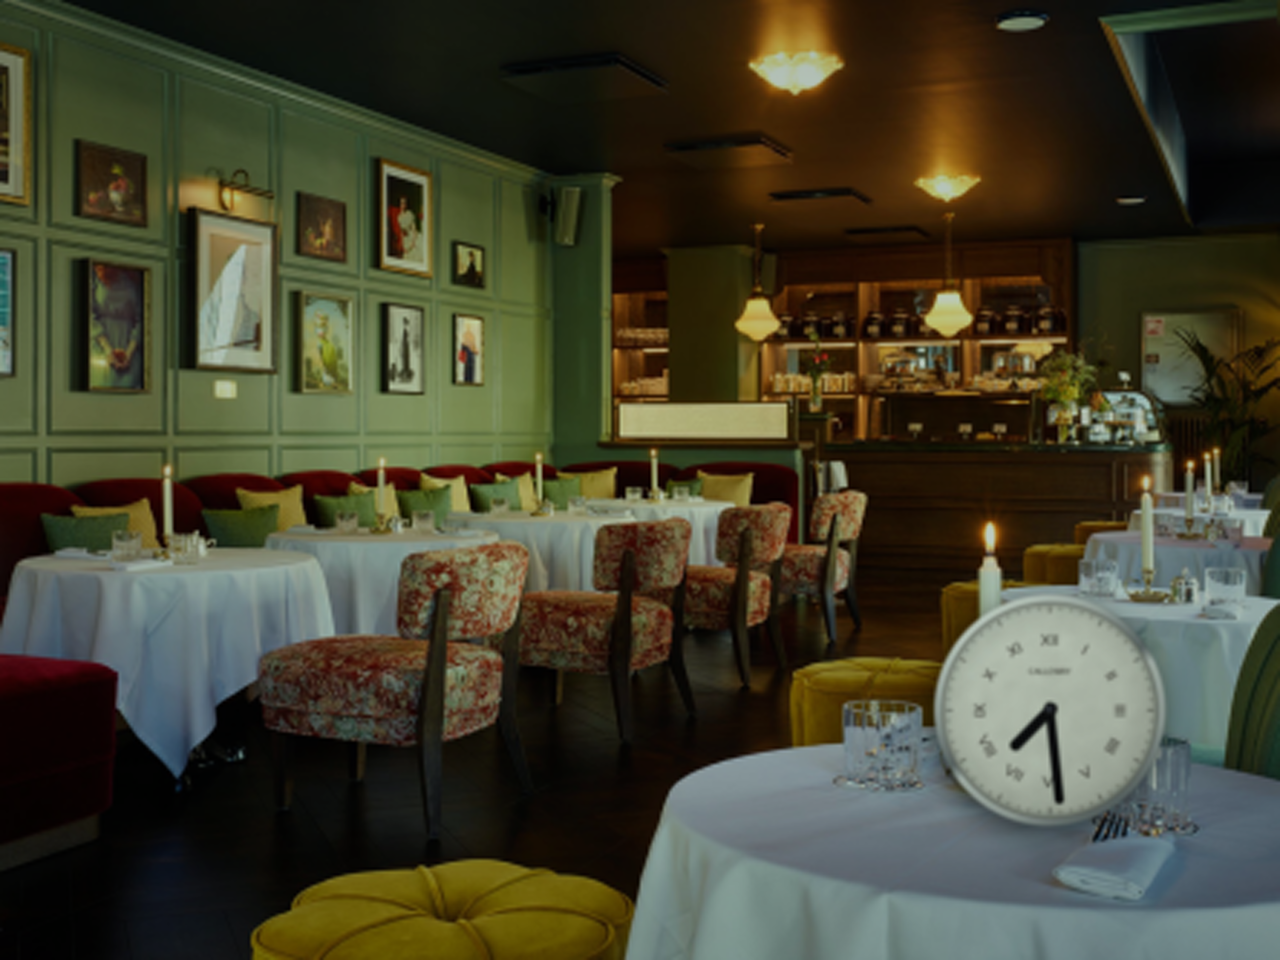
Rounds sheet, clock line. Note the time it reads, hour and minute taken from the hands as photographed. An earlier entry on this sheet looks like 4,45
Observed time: 7,29
